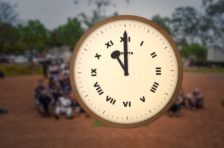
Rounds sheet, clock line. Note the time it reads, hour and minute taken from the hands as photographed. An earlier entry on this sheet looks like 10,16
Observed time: 11,00
